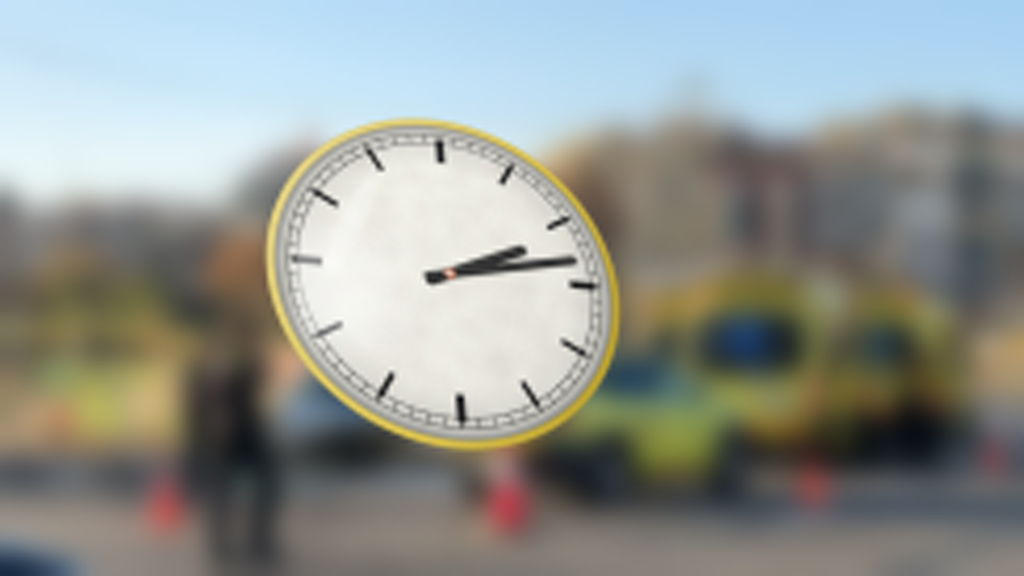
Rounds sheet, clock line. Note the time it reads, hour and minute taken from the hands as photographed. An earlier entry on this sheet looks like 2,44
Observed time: 2,13
